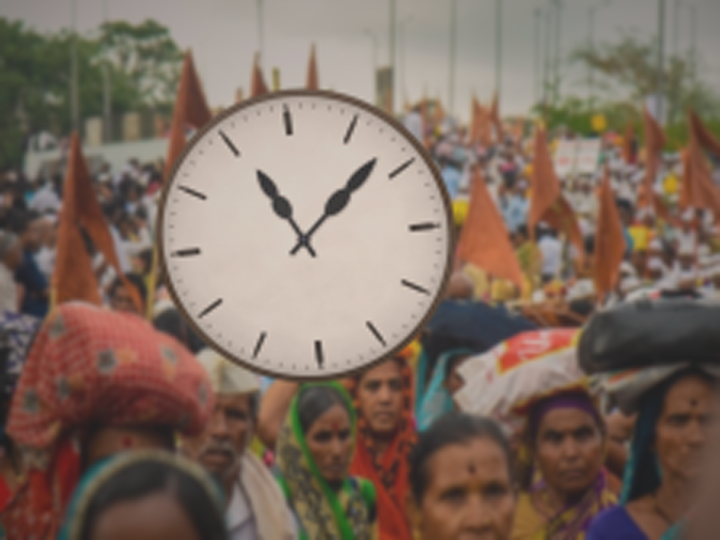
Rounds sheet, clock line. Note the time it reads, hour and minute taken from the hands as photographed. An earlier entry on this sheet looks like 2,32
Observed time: 11,08
